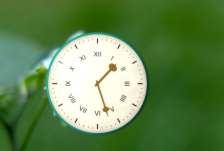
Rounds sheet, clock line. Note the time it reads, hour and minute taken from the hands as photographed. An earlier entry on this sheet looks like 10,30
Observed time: 1,27
